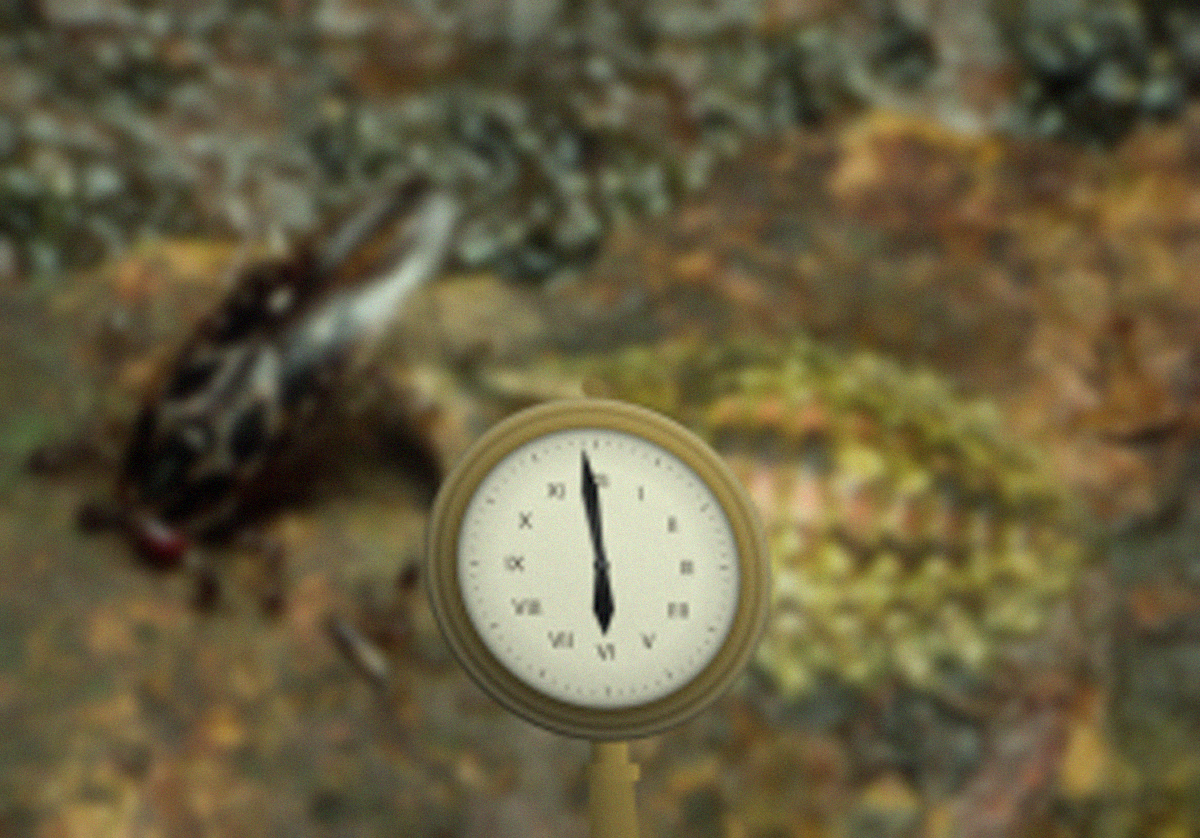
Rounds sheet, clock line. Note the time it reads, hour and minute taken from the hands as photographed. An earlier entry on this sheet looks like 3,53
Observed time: 5,59
